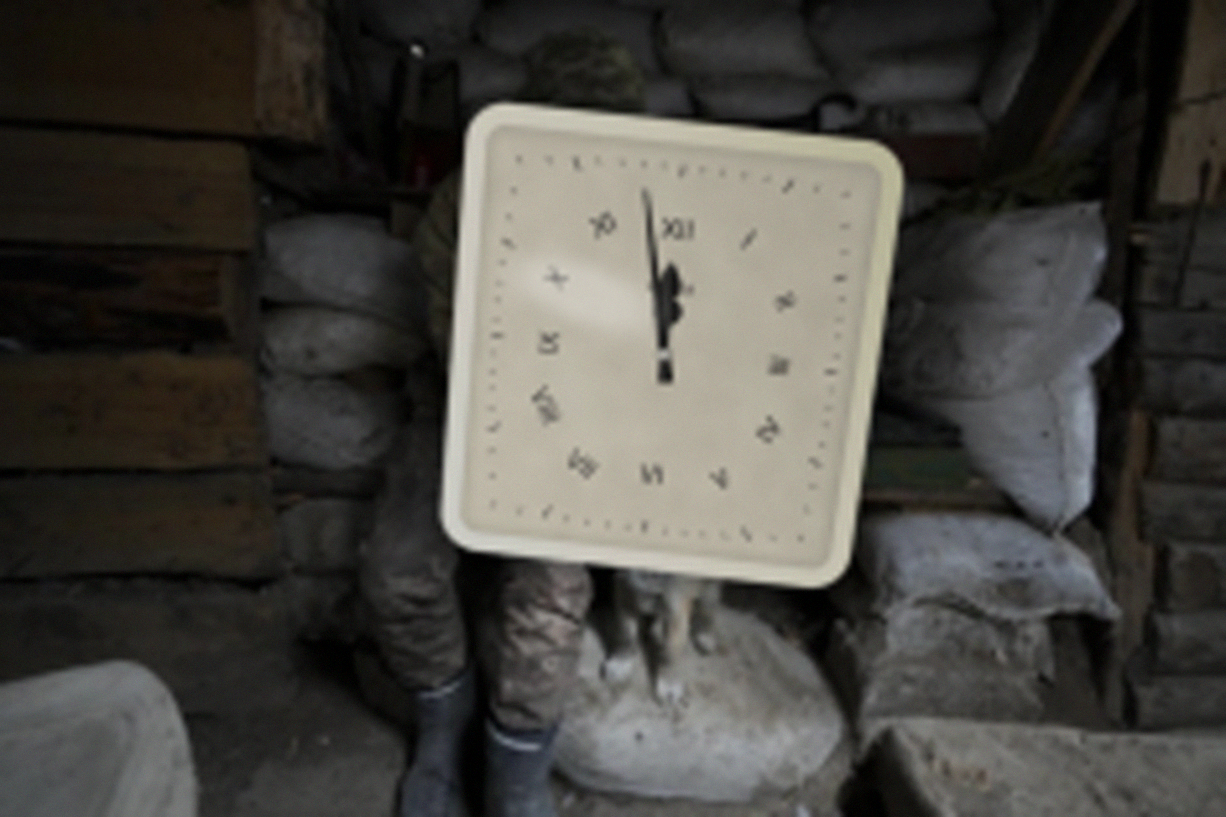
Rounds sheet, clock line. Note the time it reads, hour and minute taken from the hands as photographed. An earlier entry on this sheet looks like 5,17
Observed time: 11,58
